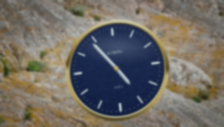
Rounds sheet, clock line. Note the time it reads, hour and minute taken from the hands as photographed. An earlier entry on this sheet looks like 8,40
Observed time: 4,54
